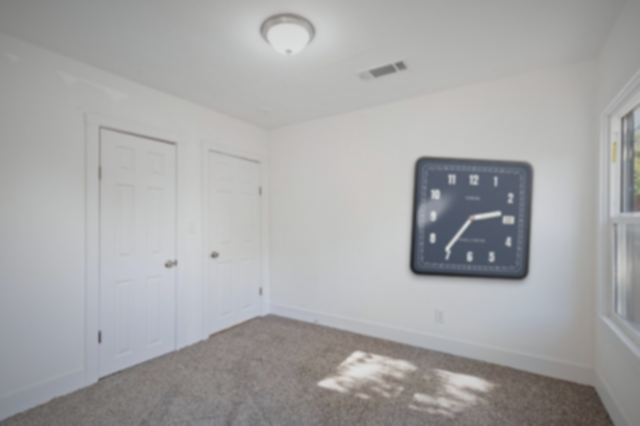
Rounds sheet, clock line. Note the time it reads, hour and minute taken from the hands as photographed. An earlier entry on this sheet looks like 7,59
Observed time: 2,36
